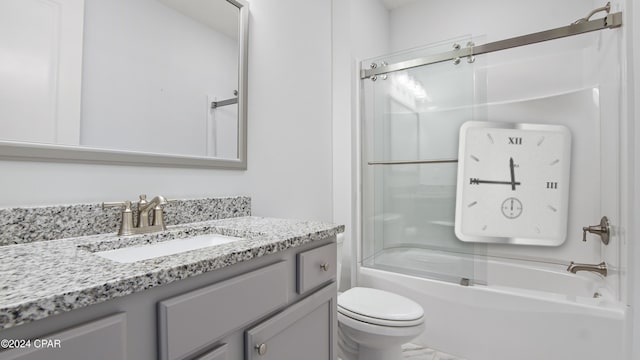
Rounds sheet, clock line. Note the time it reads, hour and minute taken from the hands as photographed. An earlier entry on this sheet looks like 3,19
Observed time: 11,45
